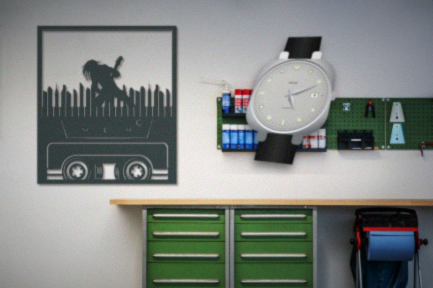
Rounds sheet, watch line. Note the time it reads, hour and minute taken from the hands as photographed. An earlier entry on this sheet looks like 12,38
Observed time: 5,11
